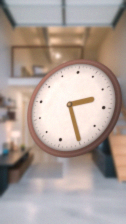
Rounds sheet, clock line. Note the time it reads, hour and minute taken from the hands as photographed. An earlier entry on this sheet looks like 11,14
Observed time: 2,25
